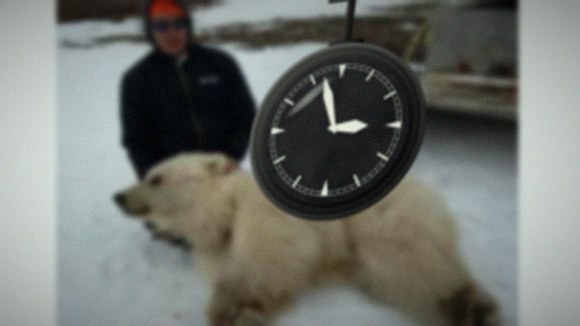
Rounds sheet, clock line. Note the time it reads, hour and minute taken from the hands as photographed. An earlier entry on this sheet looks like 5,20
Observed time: 2,57
